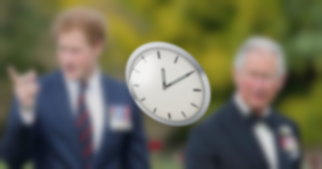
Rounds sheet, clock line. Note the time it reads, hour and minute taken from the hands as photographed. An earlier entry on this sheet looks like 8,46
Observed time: 12,10
